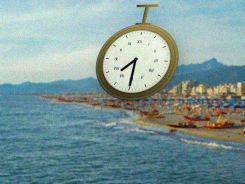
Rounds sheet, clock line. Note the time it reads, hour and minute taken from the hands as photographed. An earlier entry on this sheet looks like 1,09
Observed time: 7,30
